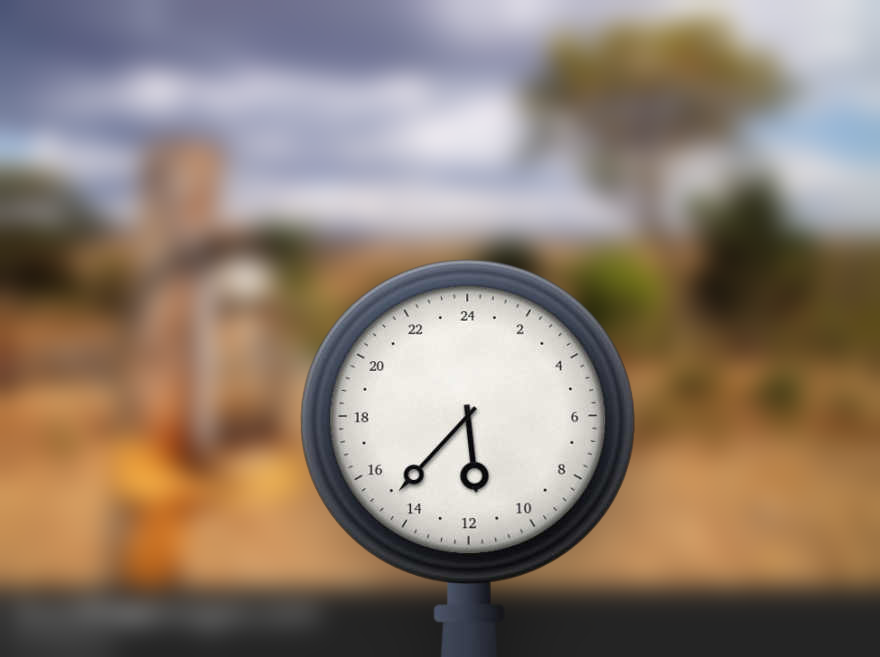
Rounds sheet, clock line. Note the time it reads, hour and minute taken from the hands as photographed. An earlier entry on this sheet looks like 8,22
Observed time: 11,37
